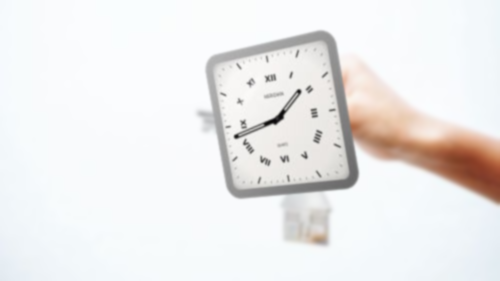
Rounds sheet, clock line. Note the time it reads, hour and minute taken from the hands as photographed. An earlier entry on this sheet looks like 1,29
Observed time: 1,43
